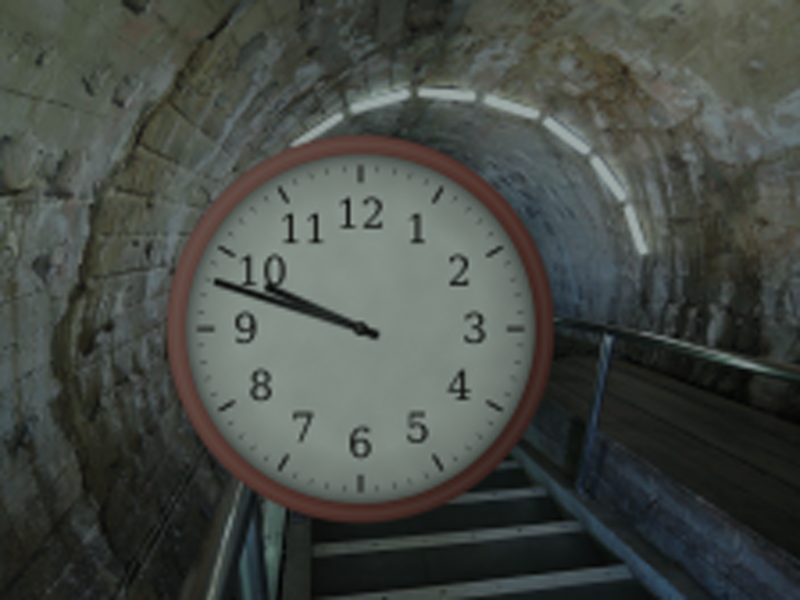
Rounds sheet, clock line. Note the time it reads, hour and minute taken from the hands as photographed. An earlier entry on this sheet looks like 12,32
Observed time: 9,48
